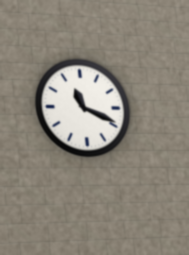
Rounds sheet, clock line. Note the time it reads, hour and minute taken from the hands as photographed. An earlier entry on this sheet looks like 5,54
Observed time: 11,19
